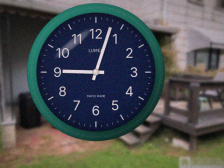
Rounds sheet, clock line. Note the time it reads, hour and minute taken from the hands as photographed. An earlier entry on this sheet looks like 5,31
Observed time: 9,03
